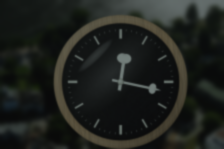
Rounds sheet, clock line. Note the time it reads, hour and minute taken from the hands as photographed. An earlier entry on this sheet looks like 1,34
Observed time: 12,17
